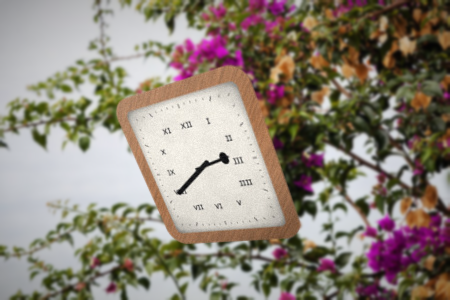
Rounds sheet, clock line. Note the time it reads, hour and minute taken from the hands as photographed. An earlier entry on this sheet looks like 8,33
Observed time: 2,40
